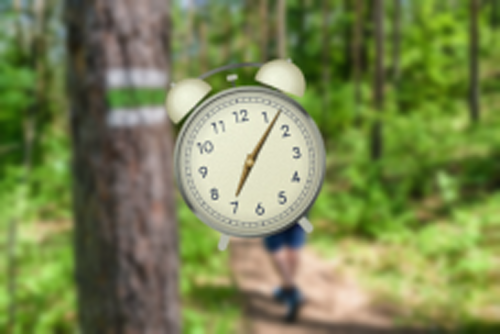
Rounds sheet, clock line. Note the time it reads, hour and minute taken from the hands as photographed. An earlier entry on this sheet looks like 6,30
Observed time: 7,07
